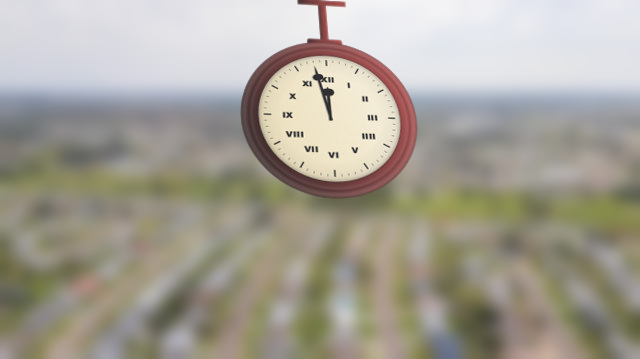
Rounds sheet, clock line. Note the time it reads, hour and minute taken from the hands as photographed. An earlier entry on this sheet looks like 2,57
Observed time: 11,58
